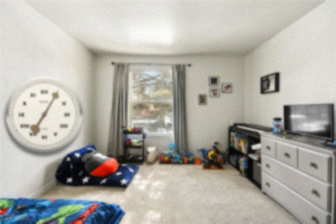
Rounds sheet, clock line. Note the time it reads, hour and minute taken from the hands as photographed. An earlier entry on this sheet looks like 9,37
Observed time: 7,05
